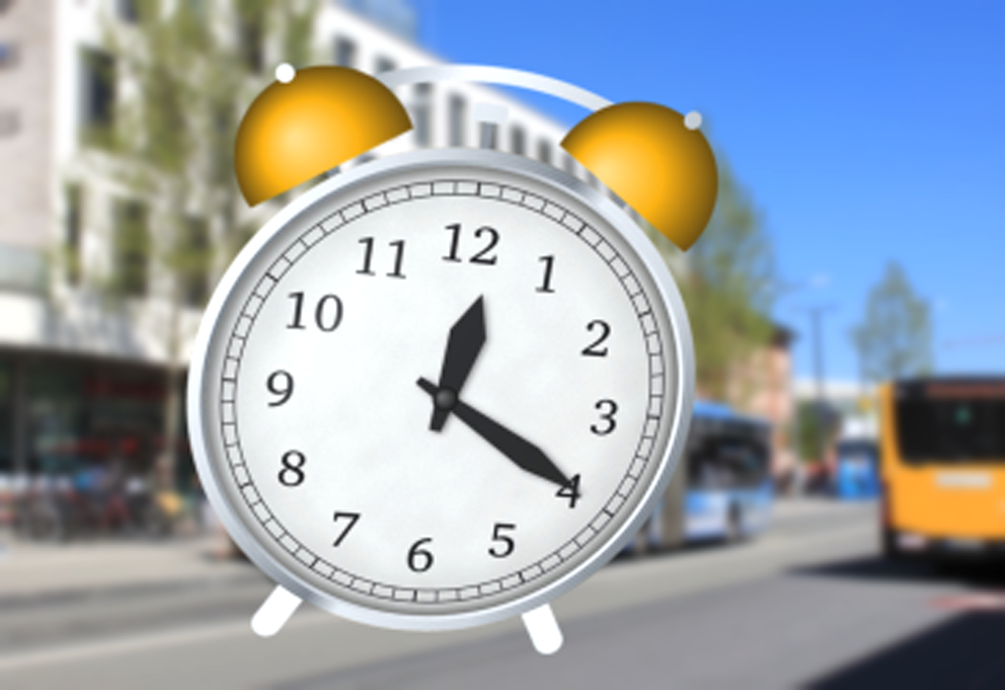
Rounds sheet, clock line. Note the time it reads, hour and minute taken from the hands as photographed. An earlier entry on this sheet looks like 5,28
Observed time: 12,20
